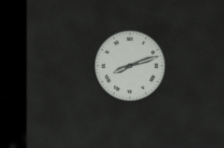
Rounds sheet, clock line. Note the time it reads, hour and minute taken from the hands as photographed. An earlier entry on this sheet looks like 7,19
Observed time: 8,12
